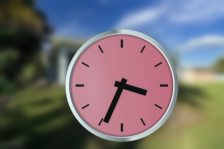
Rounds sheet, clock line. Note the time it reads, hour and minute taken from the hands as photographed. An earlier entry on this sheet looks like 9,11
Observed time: 3,34
